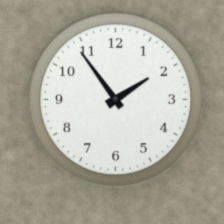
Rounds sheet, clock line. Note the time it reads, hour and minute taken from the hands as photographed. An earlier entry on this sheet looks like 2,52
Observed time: 1,54
